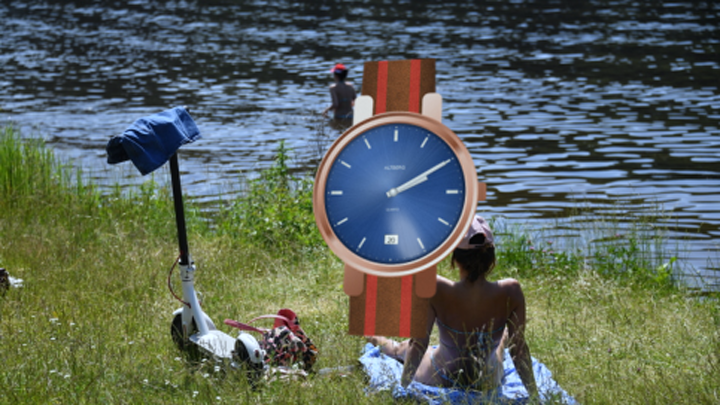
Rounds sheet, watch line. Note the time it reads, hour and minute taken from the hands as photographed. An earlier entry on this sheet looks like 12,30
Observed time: 2,10
